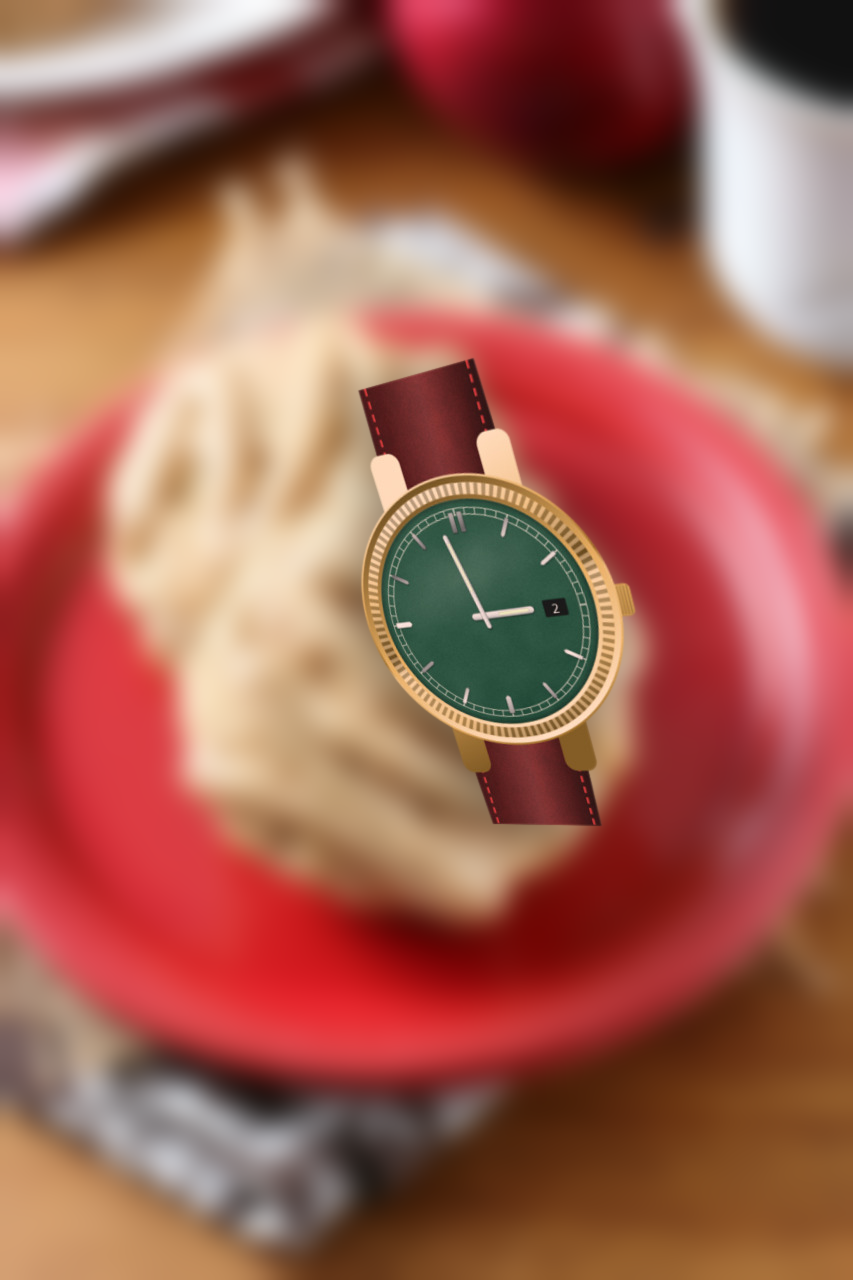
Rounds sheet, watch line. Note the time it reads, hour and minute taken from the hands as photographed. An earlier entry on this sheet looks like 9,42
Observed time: 2,58
